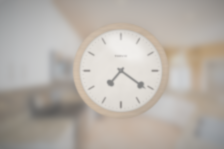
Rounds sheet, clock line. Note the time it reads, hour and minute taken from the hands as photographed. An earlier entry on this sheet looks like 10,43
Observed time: 7,21
